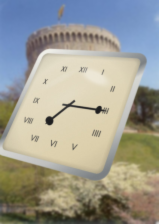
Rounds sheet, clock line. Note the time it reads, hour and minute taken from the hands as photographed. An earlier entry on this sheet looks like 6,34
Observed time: 7,15
